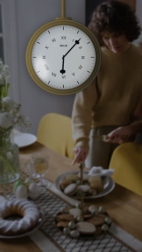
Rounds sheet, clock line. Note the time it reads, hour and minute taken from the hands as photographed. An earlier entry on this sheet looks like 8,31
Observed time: 6,07
